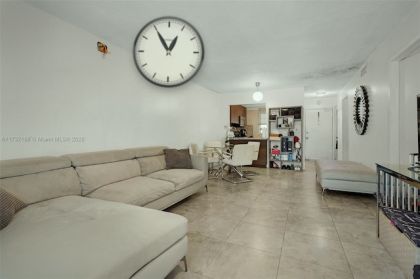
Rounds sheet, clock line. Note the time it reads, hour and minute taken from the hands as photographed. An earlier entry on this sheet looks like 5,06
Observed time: 12,55
